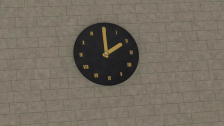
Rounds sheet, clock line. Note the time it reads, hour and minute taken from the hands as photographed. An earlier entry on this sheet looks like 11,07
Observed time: 2,00
